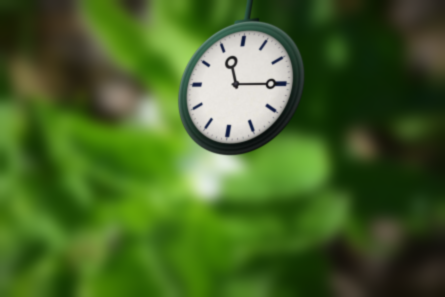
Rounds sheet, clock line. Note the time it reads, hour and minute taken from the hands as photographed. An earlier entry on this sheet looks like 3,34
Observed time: 11,15
